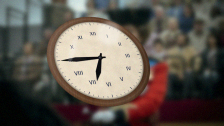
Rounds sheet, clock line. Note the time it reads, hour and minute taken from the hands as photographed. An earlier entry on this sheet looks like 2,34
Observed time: 6,45
